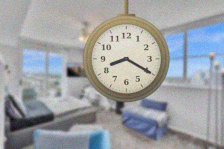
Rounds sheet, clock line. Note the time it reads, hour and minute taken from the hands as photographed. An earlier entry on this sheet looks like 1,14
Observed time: 8,20
